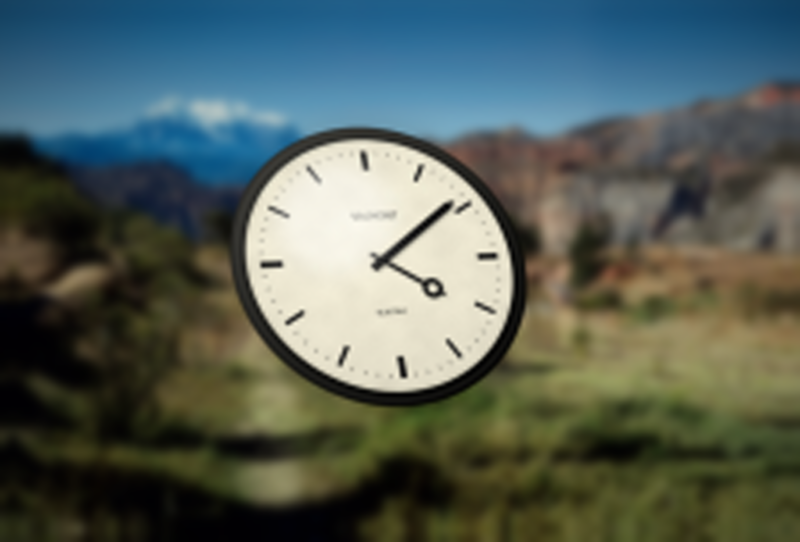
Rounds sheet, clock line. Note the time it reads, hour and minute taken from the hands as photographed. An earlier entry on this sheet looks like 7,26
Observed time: 4,09
